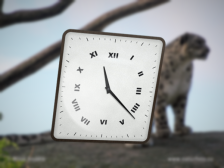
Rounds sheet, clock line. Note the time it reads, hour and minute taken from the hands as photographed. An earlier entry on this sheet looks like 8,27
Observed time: 11,22
